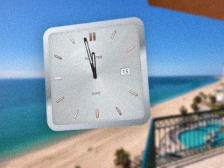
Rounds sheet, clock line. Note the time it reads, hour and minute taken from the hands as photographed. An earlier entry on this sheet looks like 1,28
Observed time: 11,58
